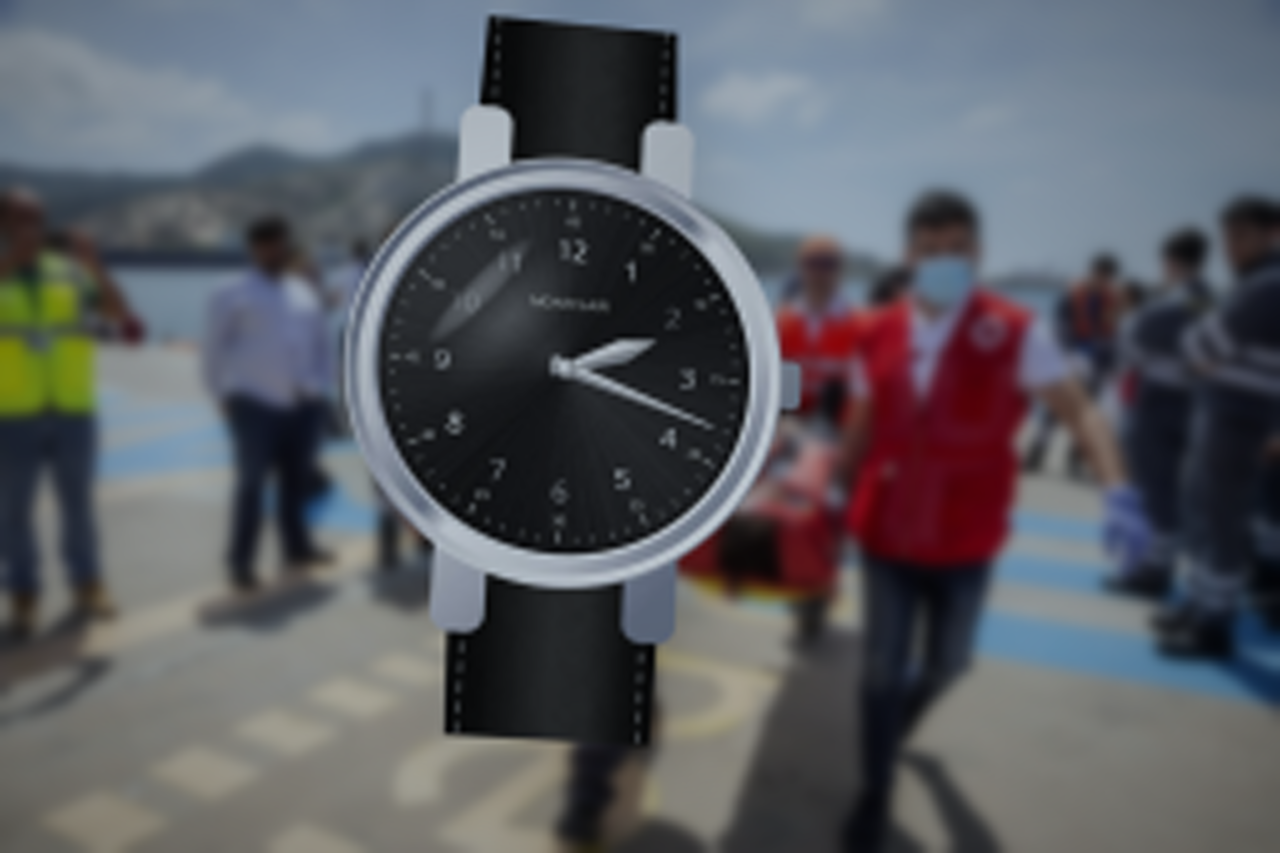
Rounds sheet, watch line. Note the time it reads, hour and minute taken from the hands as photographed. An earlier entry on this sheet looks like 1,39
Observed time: 2,18
